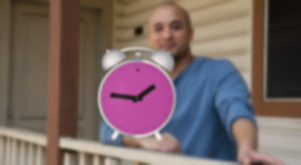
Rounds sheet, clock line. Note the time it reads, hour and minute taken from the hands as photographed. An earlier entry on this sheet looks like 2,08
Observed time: 1,46
